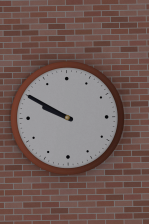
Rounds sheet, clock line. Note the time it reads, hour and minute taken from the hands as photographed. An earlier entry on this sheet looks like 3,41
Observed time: 9,50
